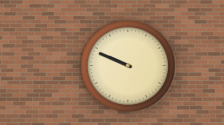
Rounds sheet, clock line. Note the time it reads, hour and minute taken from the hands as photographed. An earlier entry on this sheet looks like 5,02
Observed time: 9,49
